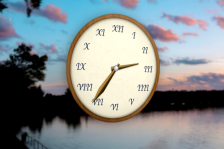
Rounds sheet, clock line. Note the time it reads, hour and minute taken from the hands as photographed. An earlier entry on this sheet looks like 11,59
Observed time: 2,36
